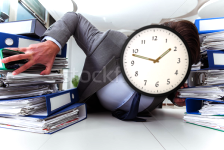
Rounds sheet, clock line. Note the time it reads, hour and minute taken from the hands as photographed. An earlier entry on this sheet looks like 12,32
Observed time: 1,48
